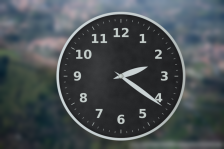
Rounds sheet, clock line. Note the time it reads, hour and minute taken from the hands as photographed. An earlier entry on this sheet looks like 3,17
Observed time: 2,21
